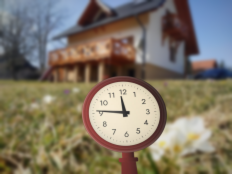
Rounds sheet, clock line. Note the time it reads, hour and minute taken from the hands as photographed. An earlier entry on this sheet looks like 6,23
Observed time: 11,46
